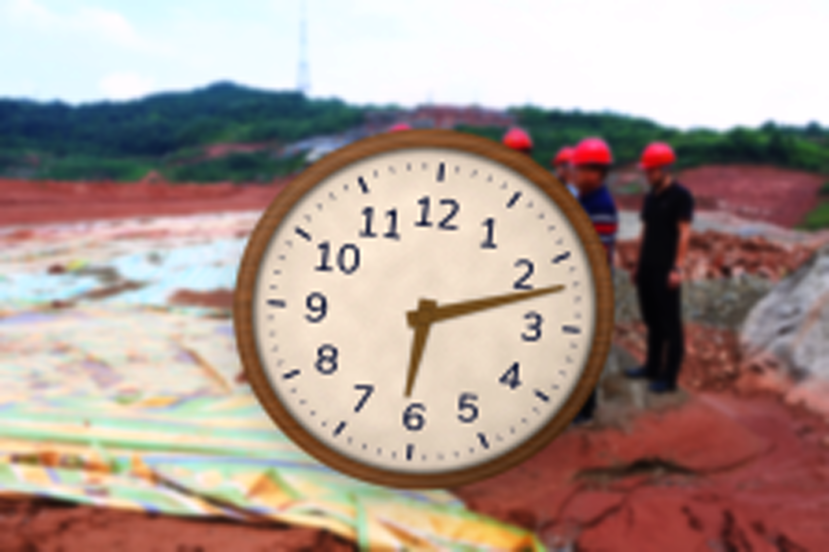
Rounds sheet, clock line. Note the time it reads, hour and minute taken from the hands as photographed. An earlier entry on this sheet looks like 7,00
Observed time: 6,12
